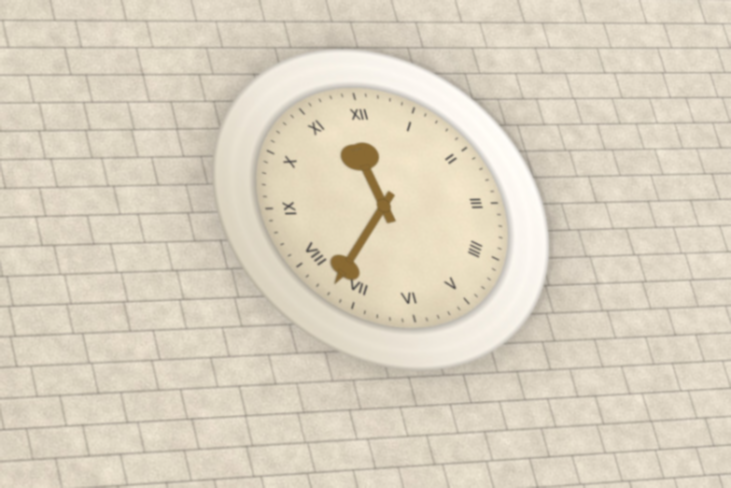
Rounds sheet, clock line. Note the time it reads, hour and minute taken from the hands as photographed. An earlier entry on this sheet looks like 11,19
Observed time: 11,37
